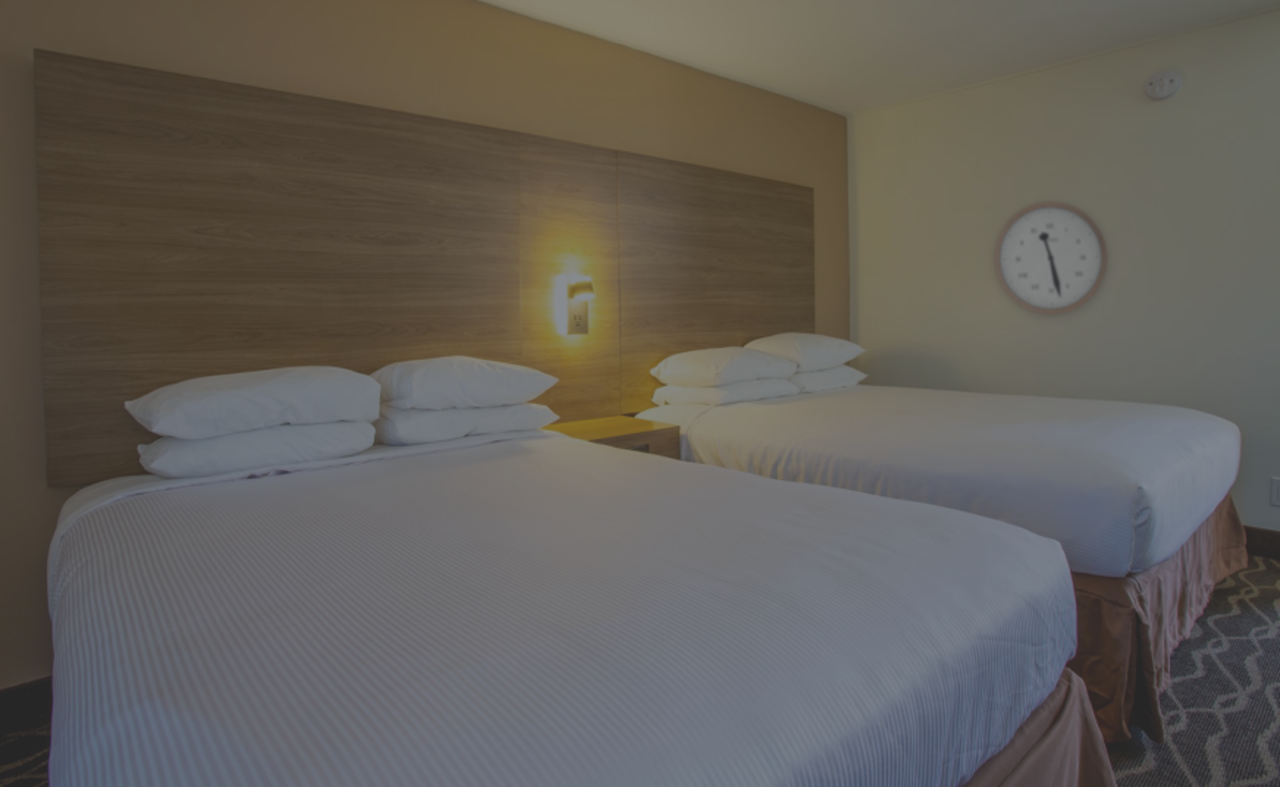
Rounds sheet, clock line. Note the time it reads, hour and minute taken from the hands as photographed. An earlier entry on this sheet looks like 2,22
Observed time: 11,28
